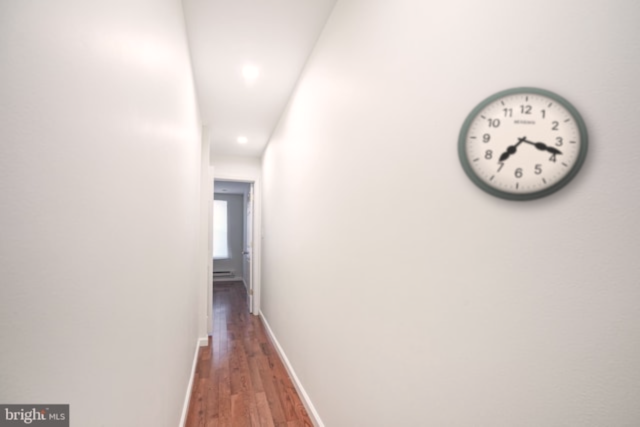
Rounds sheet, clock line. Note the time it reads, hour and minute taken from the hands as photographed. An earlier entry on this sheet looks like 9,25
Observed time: 7,18
